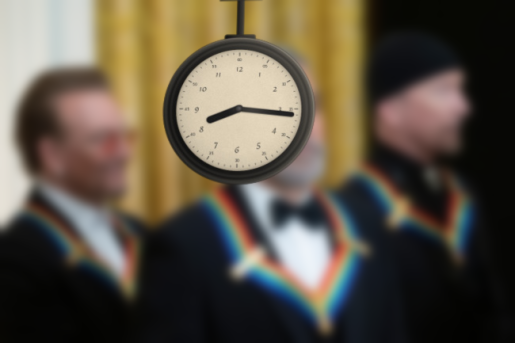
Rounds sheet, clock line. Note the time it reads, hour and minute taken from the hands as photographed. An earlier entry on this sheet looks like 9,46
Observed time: 8,16
